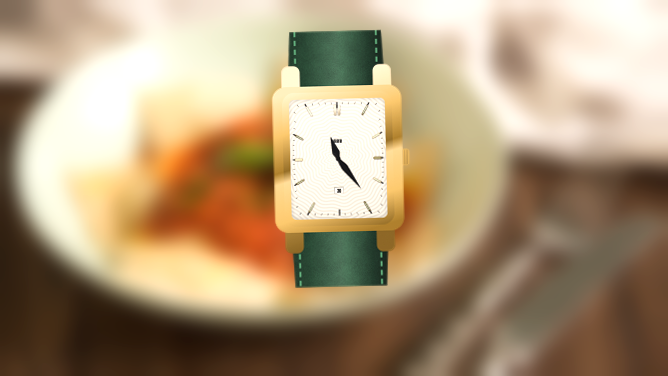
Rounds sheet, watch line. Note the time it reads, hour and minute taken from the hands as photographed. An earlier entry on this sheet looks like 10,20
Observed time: 11,24
